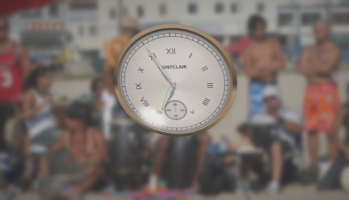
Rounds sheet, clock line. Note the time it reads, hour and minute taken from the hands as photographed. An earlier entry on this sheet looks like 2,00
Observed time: 6,55
